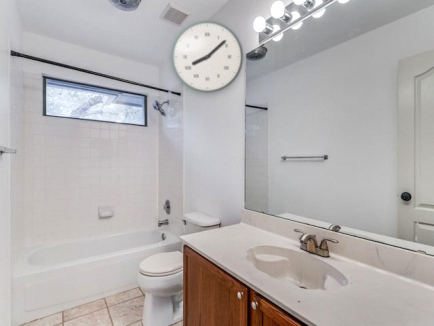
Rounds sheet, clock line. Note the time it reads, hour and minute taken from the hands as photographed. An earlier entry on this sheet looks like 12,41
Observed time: 8,08
